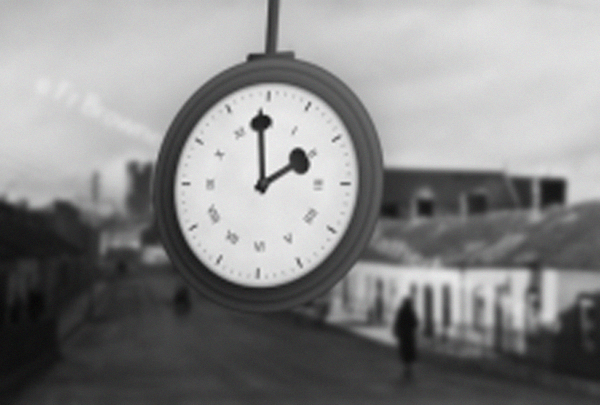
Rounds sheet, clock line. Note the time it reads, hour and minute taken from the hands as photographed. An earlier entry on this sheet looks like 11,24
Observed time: 1,59
